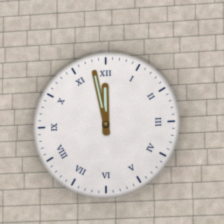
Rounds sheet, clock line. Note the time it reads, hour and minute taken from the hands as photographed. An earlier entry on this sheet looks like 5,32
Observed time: 11,58
